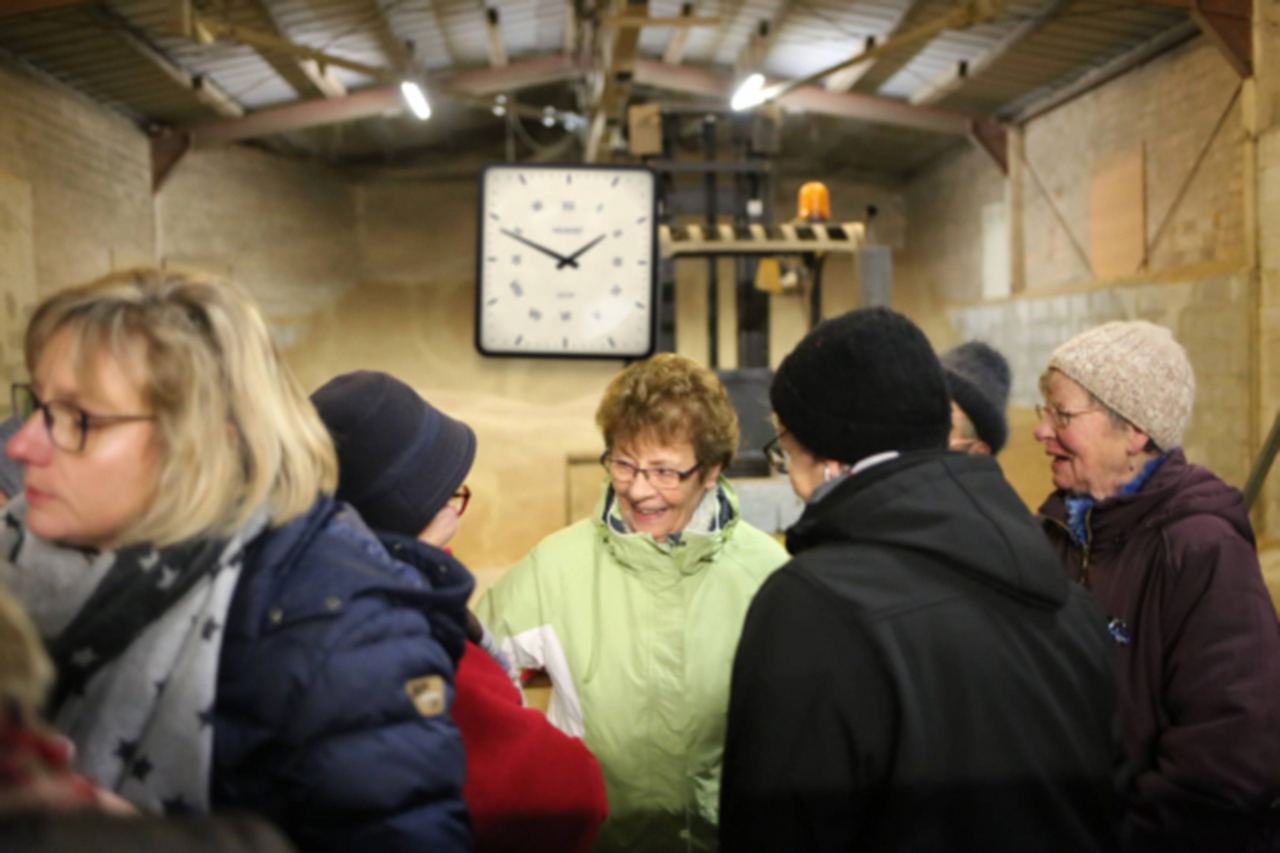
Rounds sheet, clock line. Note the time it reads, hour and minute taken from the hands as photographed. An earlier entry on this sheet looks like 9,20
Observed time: 1,49
